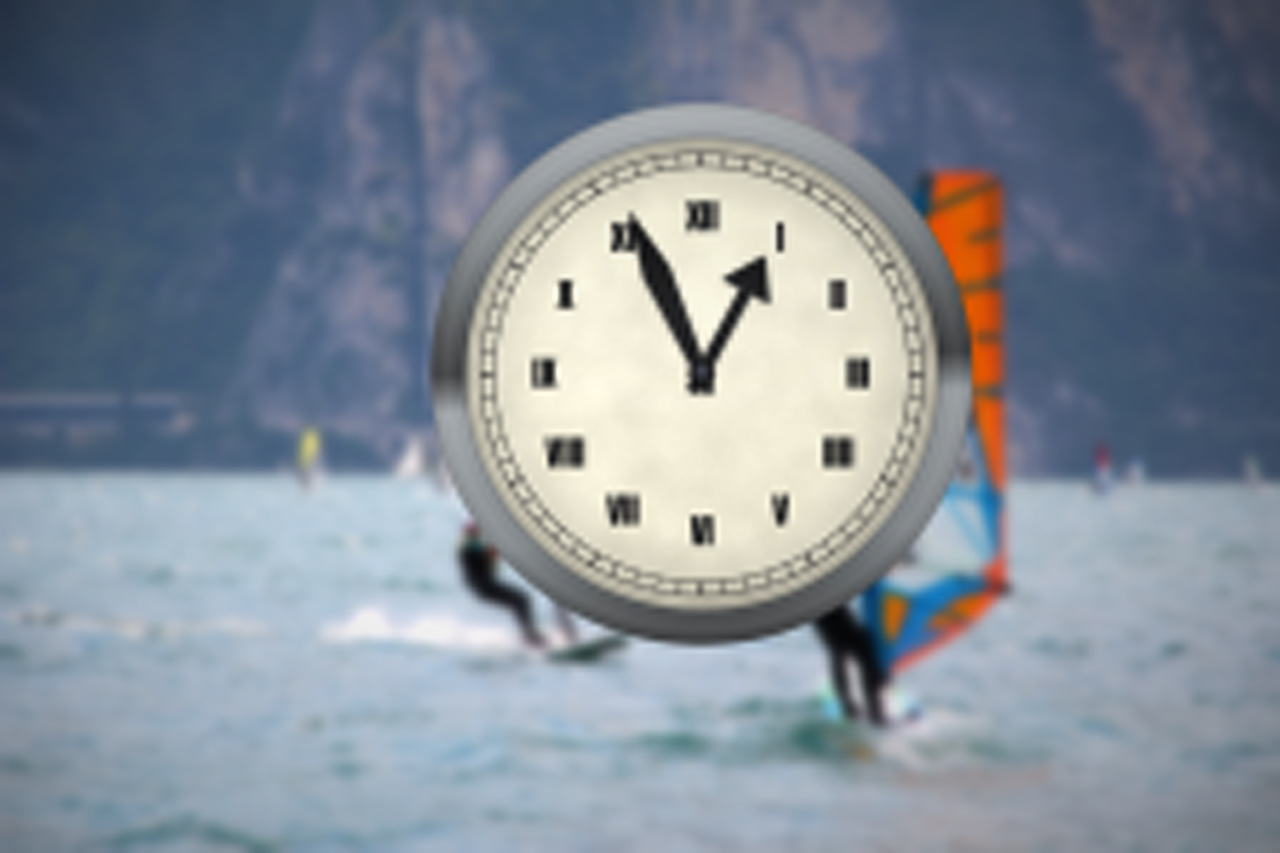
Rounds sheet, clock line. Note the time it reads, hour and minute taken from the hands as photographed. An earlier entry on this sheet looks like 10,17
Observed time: 12,56
